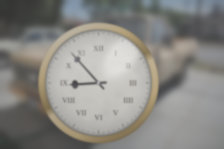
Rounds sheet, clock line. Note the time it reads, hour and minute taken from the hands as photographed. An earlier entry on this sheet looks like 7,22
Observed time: 8,53
